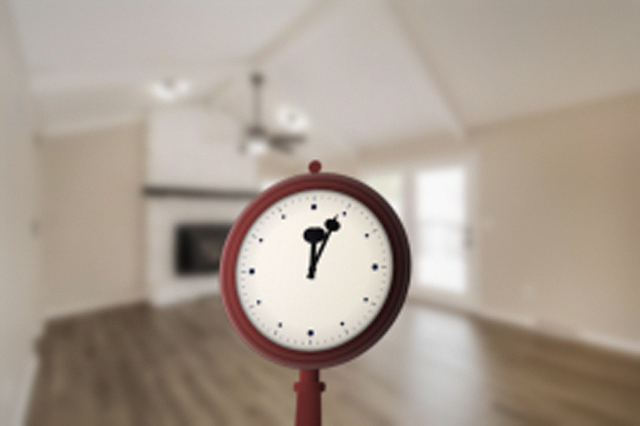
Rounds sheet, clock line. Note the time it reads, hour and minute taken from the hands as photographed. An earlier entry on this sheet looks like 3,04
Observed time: 12,04
